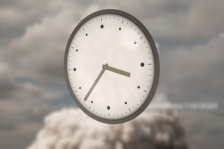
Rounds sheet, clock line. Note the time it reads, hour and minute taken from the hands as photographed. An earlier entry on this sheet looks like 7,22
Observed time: 3,37
